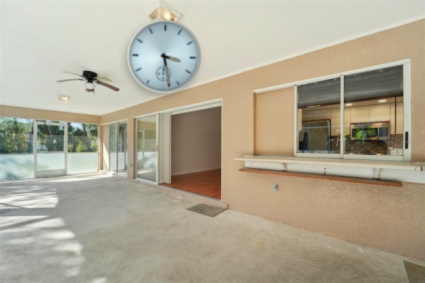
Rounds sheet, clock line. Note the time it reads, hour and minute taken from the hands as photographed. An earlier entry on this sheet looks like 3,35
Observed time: 3,28
